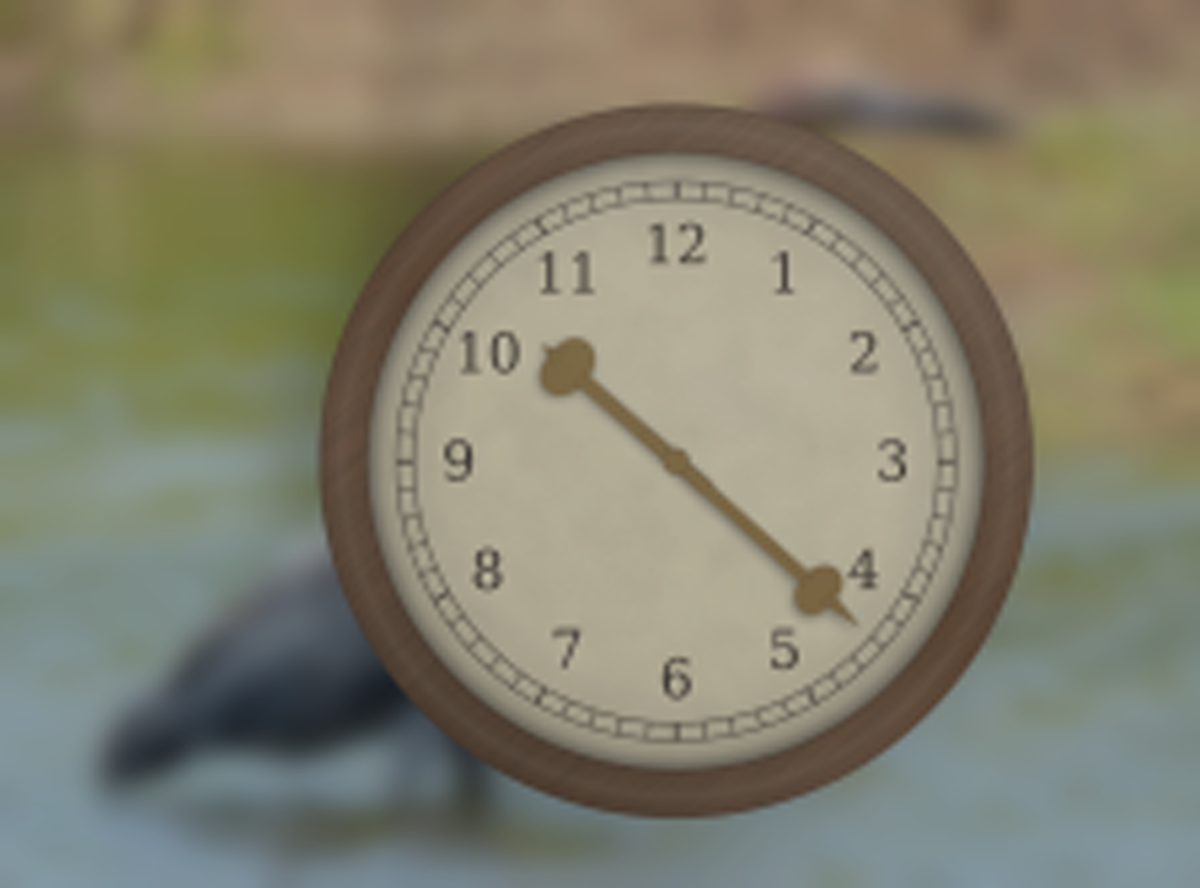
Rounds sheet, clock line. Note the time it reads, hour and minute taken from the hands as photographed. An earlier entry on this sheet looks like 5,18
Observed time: 10,22
